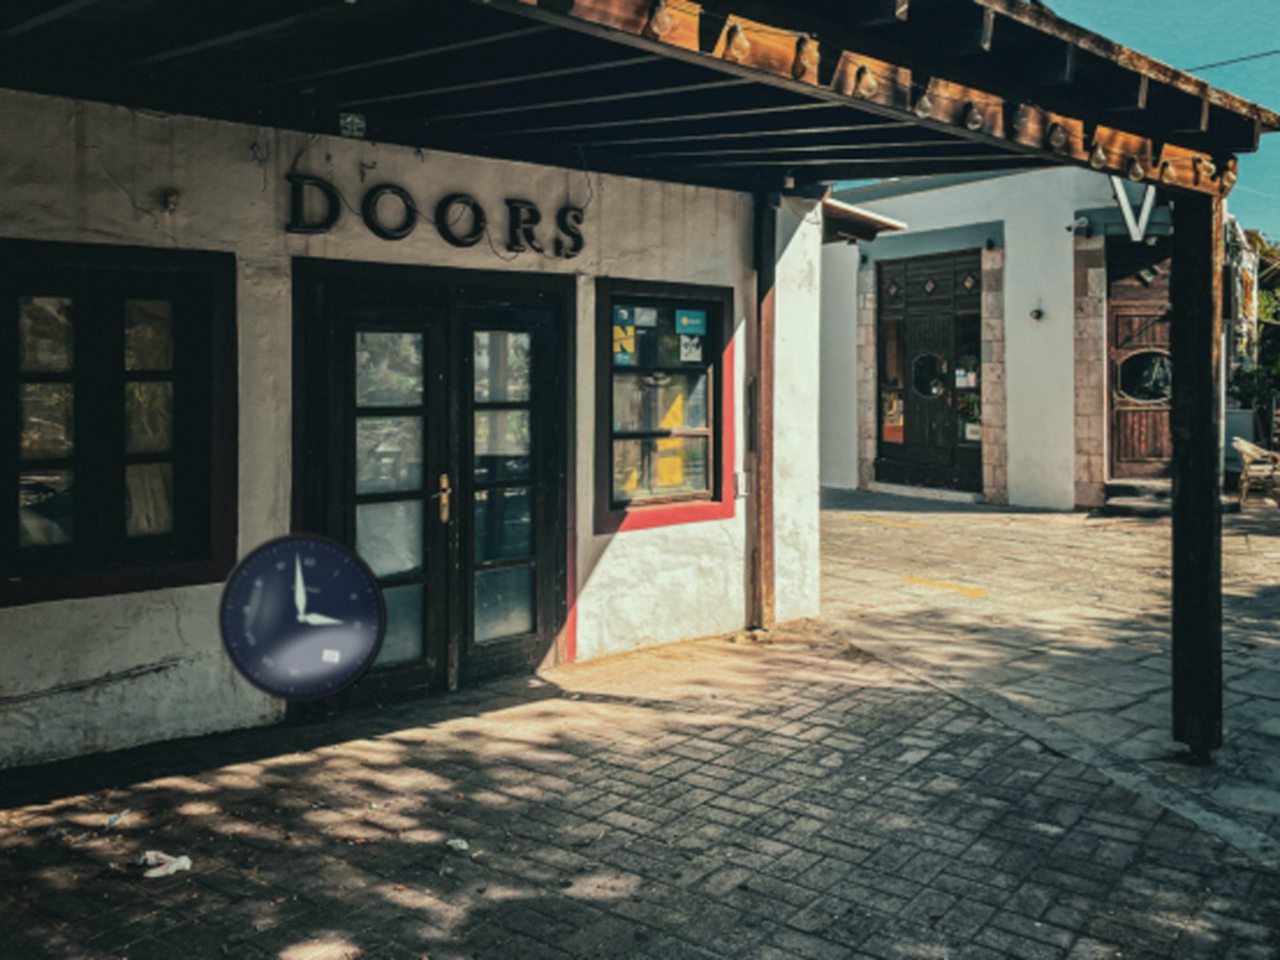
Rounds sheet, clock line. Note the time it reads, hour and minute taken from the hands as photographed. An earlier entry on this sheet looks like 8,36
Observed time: 2,58
